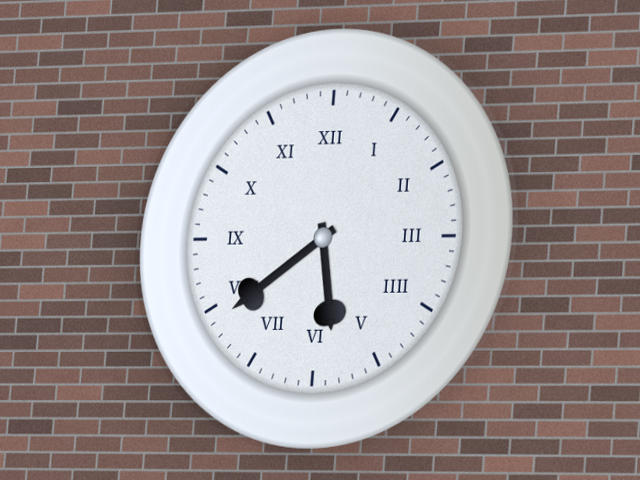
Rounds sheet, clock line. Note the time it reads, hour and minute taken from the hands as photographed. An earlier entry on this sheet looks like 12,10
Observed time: 5,39
